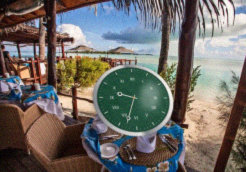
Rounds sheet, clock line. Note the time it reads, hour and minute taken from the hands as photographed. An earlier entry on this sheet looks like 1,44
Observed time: 9,33
